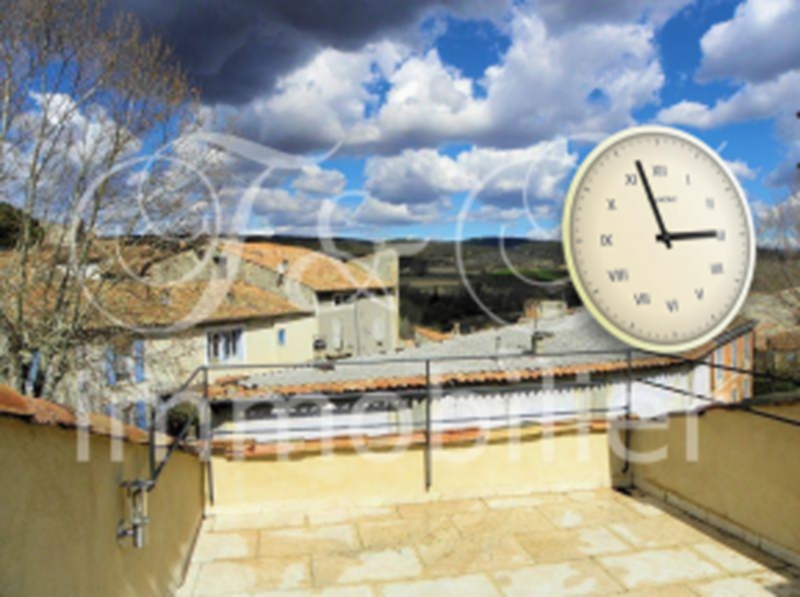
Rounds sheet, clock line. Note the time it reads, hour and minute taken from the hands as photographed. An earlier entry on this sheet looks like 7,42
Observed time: 2,57
